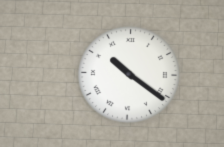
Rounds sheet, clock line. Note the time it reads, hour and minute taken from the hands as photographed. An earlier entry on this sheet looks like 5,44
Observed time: 10,21
